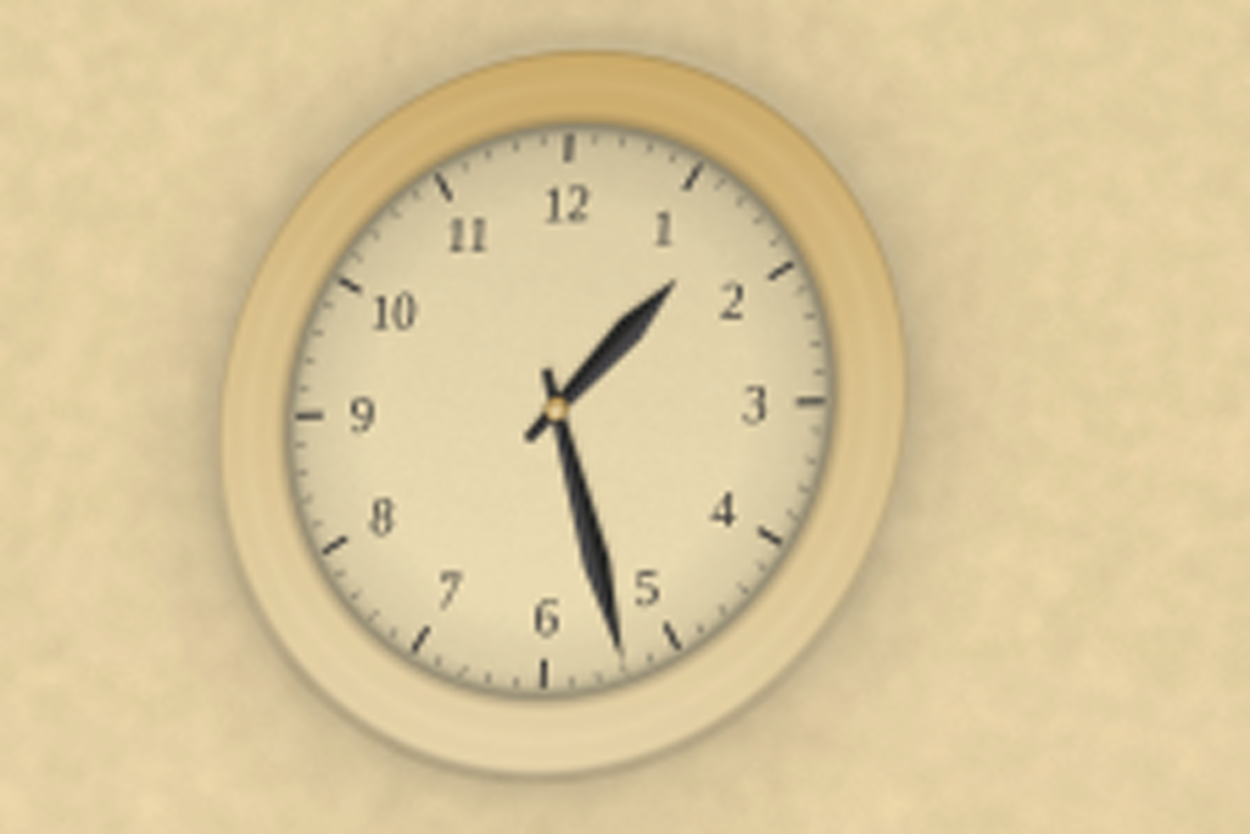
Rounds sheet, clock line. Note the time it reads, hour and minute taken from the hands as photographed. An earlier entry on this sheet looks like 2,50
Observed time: 1,27
